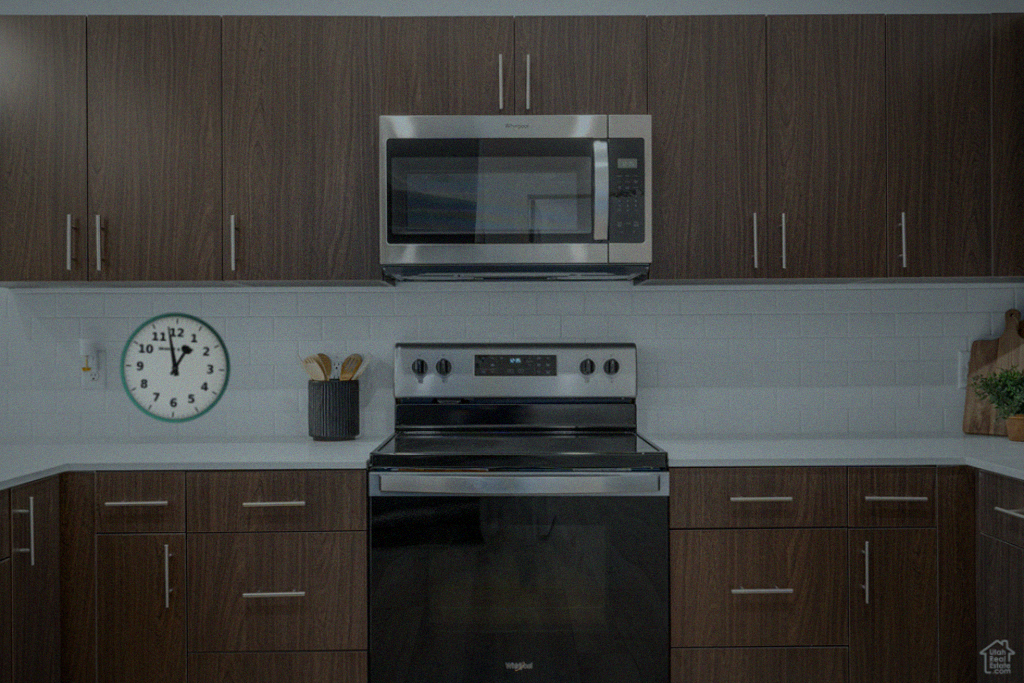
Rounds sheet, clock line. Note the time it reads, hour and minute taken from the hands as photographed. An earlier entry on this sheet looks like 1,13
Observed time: 12,58
